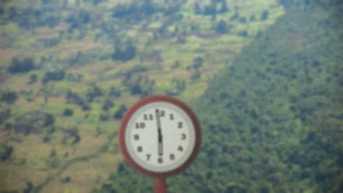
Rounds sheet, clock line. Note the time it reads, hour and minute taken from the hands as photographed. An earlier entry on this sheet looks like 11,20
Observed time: 5,59
